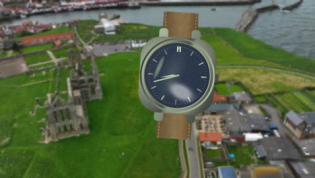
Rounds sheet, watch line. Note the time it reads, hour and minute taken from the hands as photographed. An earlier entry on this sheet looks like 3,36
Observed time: 8,42
